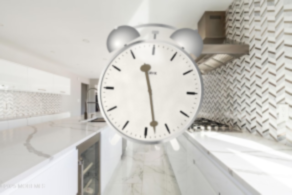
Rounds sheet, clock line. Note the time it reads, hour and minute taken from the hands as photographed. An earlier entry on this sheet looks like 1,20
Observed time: 11,28
